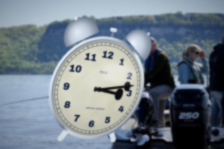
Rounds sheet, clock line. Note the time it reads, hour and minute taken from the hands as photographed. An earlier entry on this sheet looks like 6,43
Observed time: 3,13
